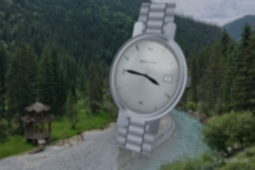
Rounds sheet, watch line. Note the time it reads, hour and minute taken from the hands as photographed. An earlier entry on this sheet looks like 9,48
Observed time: 3,46
